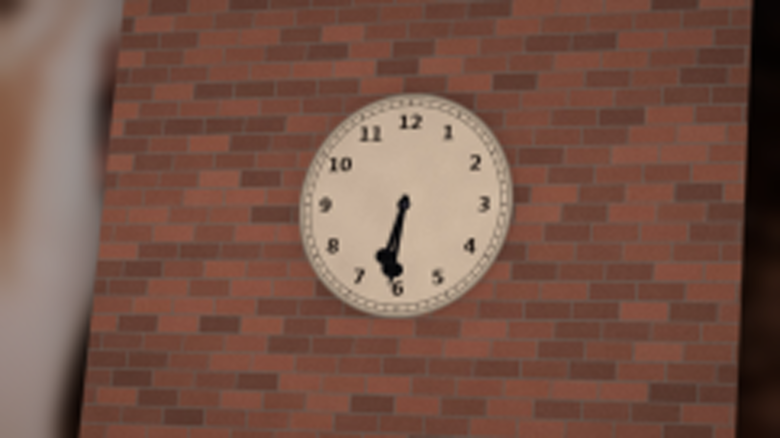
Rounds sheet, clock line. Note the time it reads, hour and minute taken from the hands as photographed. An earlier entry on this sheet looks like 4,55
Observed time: 6,31
